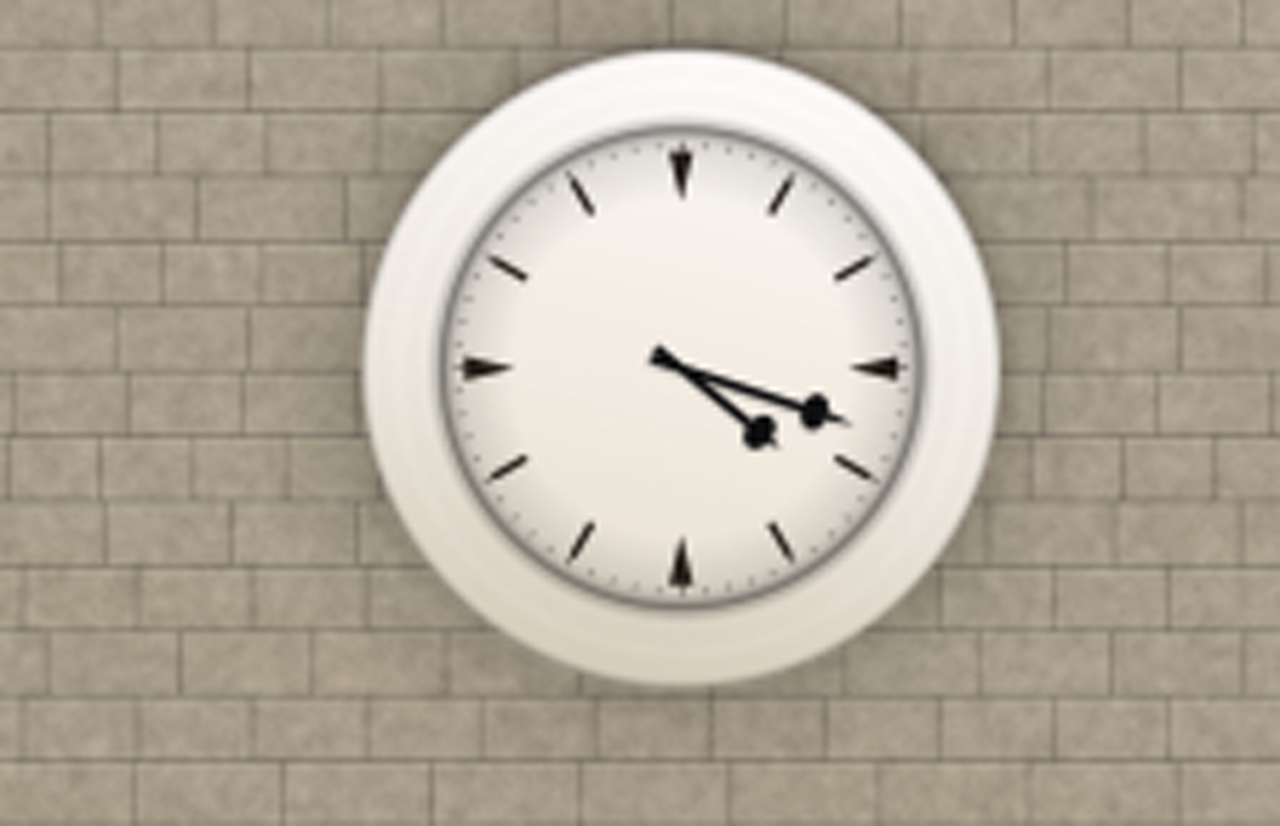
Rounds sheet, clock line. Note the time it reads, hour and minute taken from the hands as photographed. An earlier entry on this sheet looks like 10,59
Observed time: 4,18
